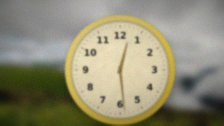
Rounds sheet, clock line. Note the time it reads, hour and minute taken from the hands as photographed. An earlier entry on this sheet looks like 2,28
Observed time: 12,29
